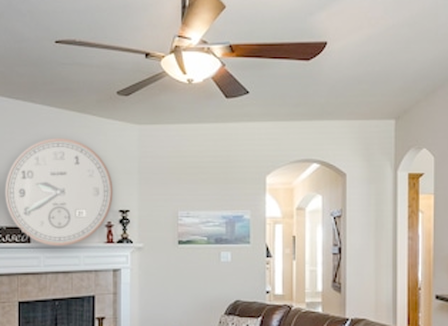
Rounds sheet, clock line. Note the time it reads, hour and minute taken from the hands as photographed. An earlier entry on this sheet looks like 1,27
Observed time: 9,40
